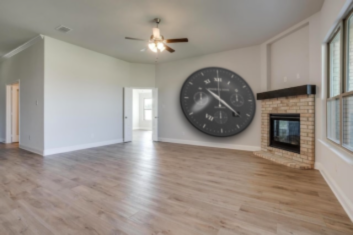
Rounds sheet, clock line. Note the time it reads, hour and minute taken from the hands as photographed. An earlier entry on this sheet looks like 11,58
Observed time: 10,22
